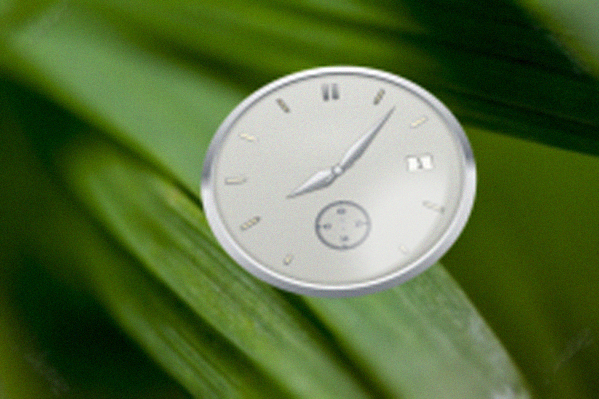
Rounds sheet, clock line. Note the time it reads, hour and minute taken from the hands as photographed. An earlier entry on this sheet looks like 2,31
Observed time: 8,07
